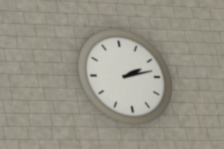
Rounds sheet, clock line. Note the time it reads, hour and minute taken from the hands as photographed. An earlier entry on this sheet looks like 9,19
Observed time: 2,13
